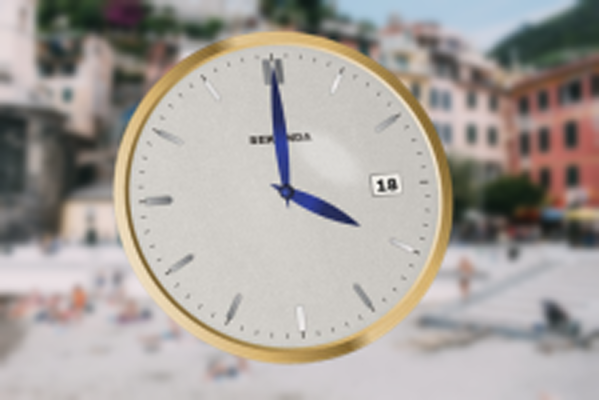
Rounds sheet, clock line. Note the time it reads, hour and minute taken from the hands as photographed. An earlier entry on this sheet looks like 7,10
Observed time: 4,00
